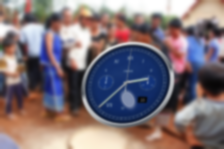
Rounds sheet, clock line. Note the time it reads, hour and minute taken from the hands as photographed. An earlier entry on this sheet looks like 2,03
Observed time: 2,37
